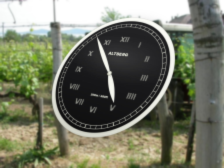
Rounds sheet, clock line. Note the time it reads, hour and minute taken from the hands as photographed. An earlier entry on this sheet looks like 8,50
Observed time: 4,53
